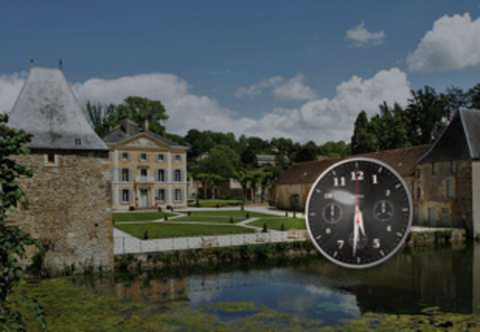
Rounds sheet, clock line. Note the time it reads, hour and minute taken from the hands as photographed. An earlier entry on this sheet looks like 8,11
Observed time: 5,31
